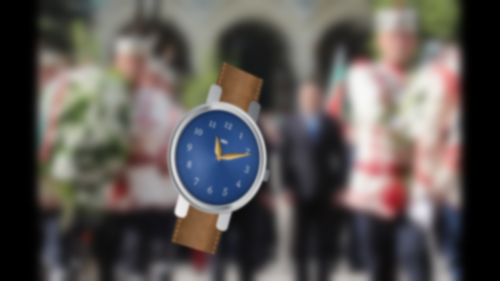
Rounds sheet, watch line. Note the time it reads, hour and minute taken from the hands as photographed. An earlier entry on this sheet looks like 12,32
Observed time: 11,11
